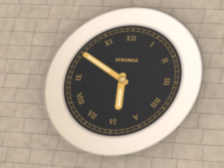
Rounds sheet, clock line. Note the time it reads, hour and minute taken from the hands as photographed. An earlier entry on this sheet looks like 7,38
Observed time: 5,50
